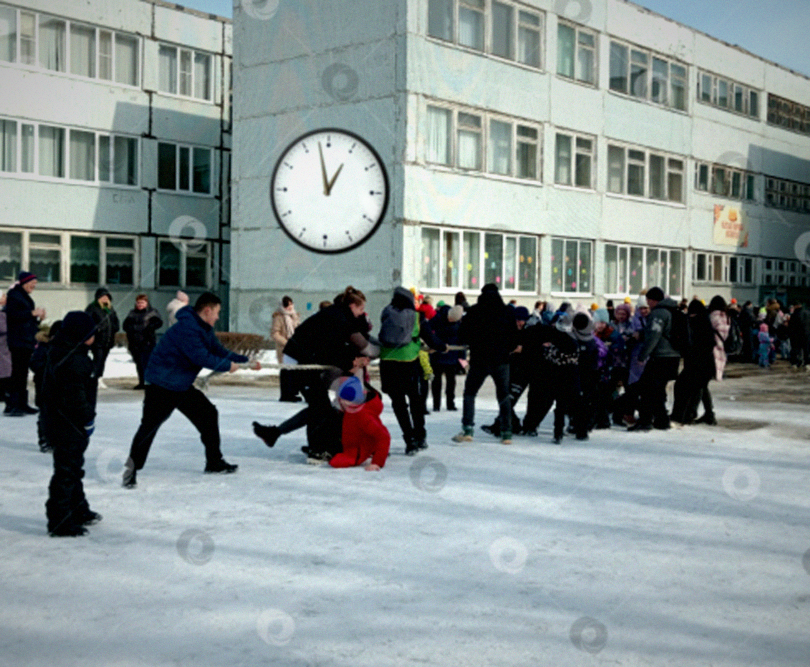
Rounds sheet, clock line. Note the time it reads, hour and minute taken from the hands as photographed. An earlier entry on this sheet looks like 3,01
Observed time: 12,58
